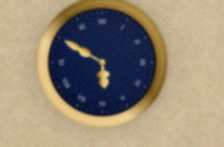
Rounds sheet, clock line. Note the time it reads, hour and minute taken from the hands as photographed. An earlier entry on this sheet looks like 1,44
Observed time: 5,50
